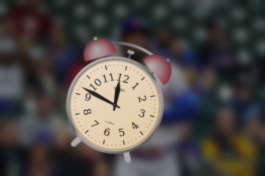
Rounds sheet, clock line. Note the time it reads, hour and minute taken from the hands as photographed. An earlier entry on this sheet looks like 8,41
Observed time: 11,47
